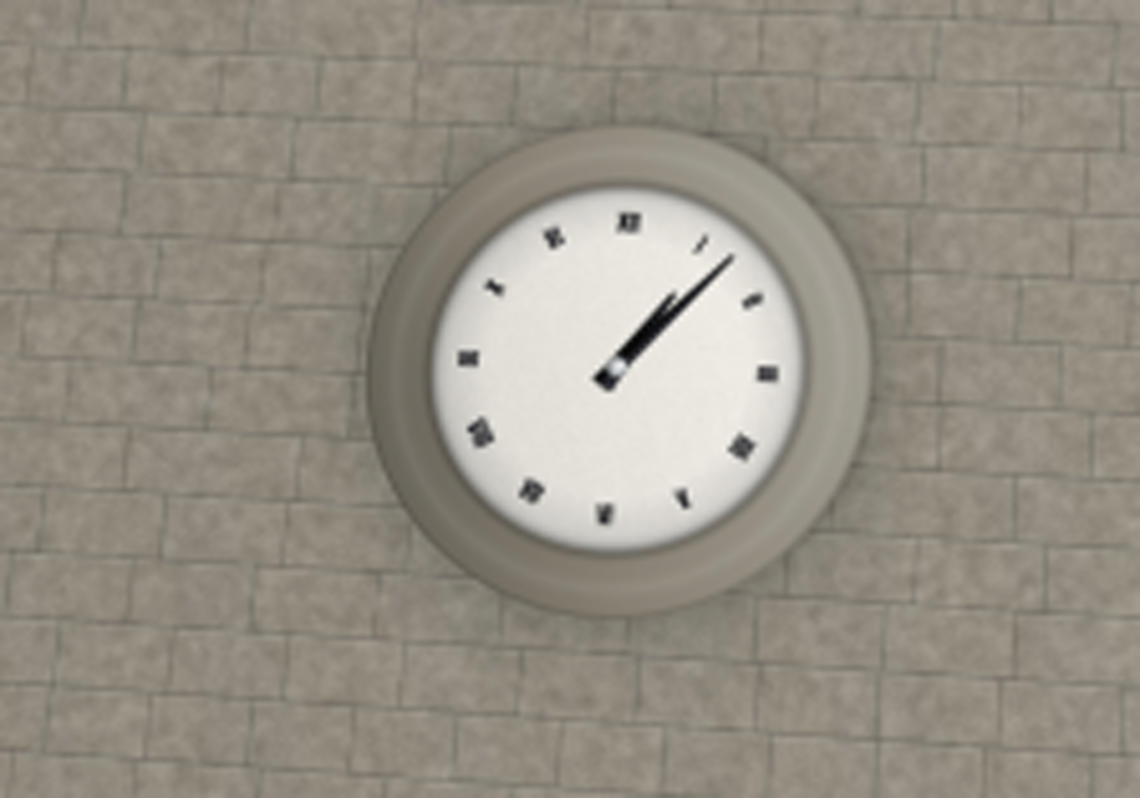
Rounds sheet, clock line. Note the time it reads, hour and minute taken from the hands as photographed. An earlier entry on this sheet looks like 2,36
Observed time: 1,07
